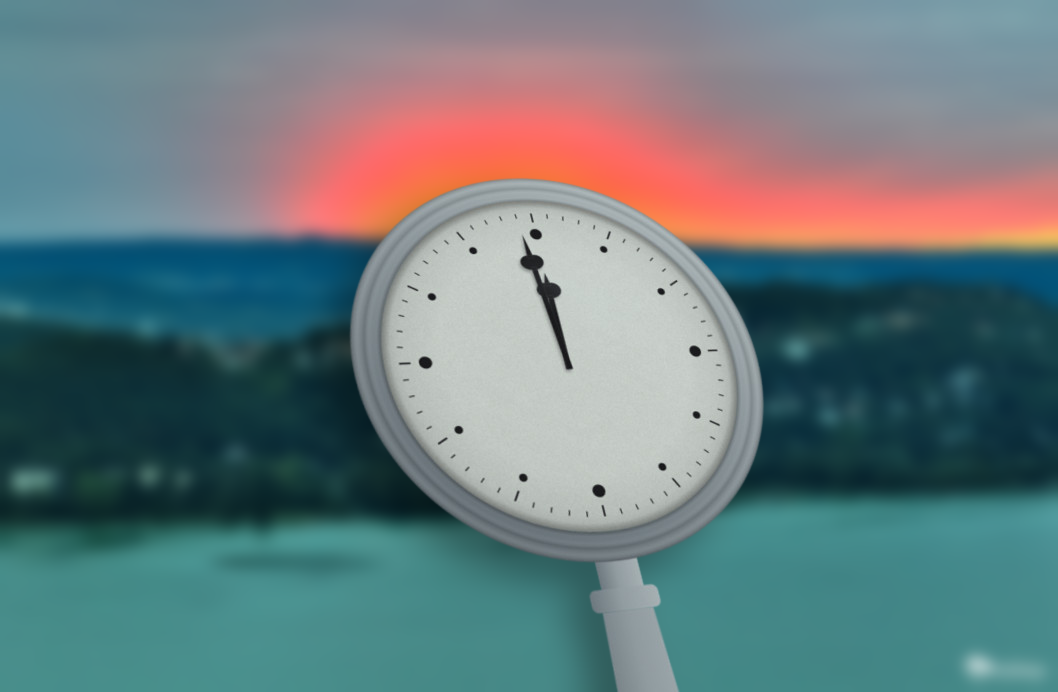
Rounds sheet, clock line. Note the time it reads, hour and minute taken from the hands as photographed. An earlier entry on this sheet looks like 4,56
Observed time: 11,59
